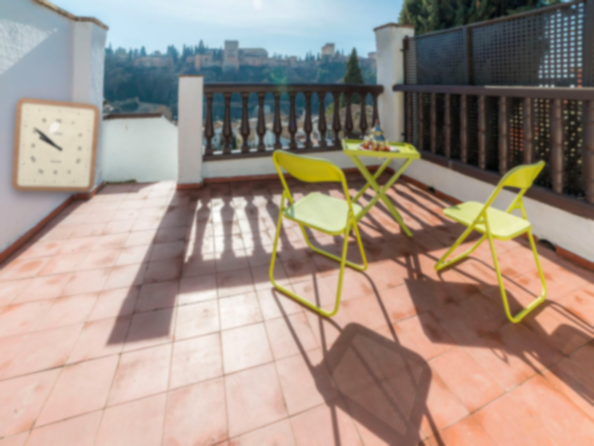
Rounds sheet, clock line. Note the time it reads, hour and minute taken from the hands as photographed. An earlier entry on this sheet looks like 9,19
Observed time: 9,51
